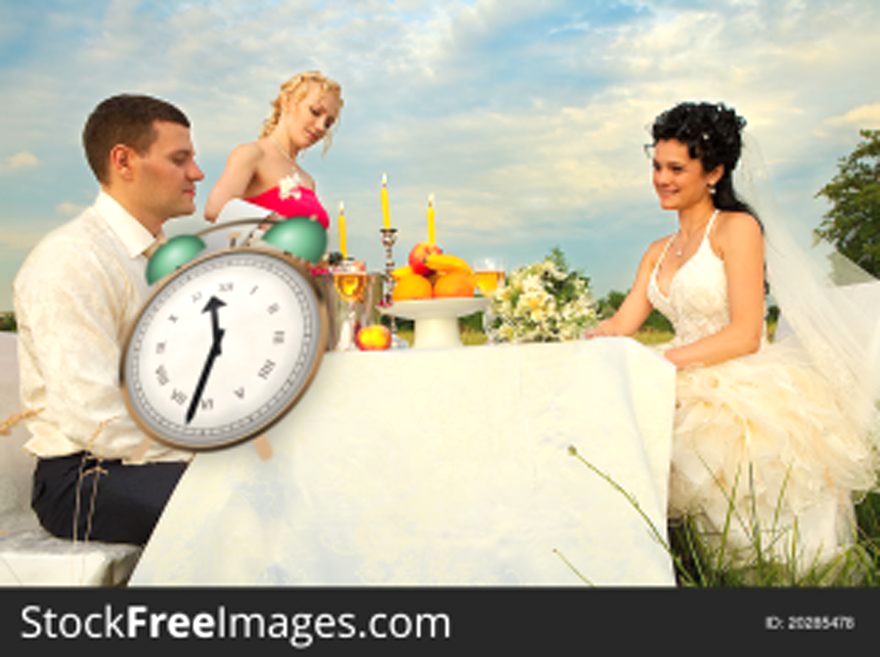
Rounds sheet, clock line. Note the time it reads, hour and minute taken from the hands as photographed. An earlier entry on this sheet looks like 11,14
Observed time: 11,32
